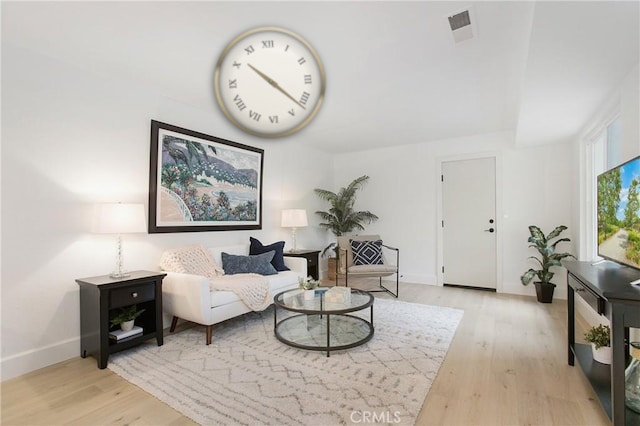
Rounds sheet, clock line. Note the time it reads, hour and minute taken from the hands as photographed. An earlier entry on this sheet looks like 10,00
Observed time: 10,22
